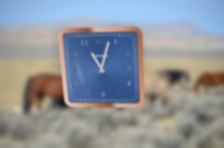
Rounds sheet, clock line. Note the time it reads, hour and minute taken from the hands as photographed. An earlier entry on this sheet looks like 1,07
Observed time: 11,03
